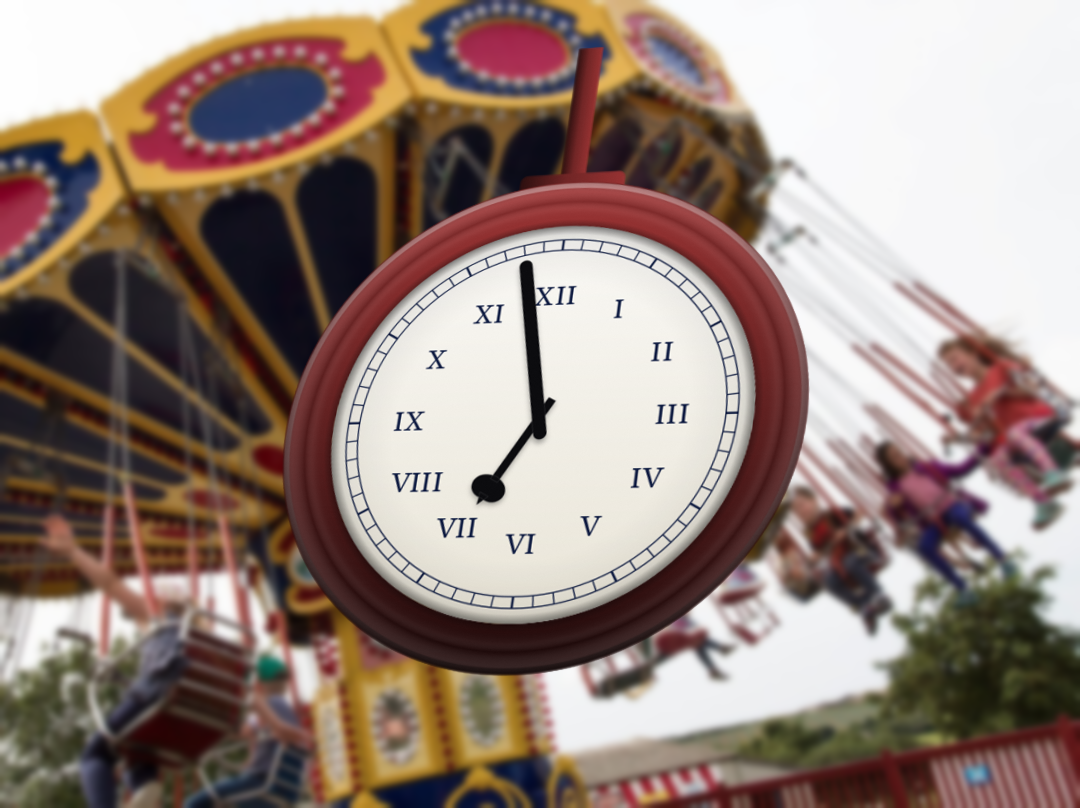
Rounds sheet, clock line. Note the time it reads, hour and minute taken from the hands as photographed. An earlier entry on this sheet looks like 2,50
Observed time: 6,58
